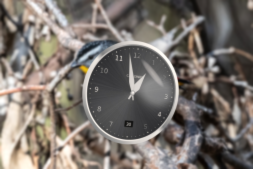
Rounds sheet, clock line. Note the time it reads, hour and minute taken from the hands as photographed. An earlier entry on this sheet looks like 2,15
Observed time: 12,58
